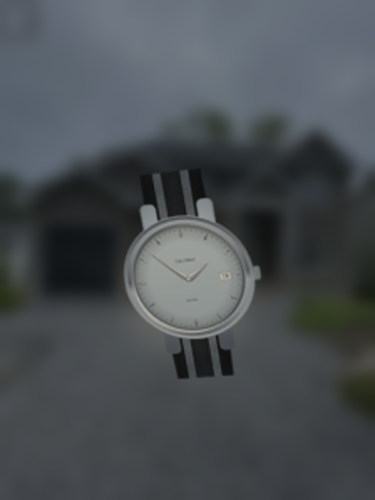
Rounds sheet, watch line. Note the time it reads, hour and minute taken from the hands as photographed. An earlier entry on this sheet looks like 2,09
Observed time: 1,52
